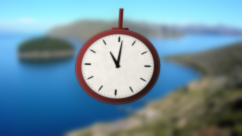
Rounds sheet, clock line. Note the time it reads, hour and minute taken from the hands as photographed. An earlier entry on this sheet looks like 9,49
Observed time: 11,01
